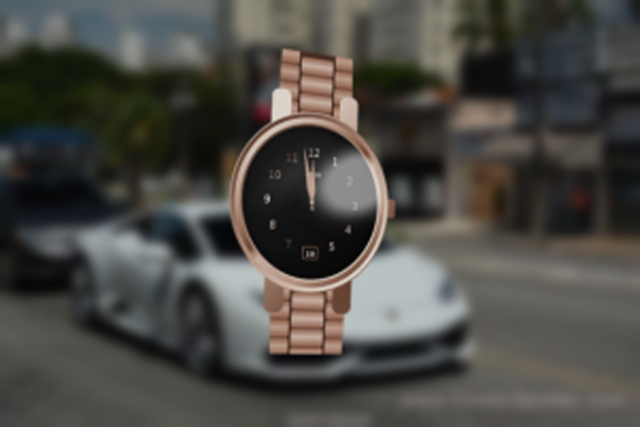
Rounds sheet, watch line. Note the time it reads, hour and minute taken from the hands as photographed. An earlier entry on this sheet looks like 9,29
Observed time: 11,58
